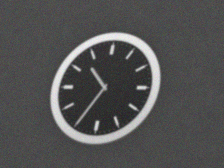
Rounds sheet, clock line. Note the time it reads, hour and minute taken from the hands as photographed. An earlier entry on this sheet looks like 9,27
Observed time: 10,35
